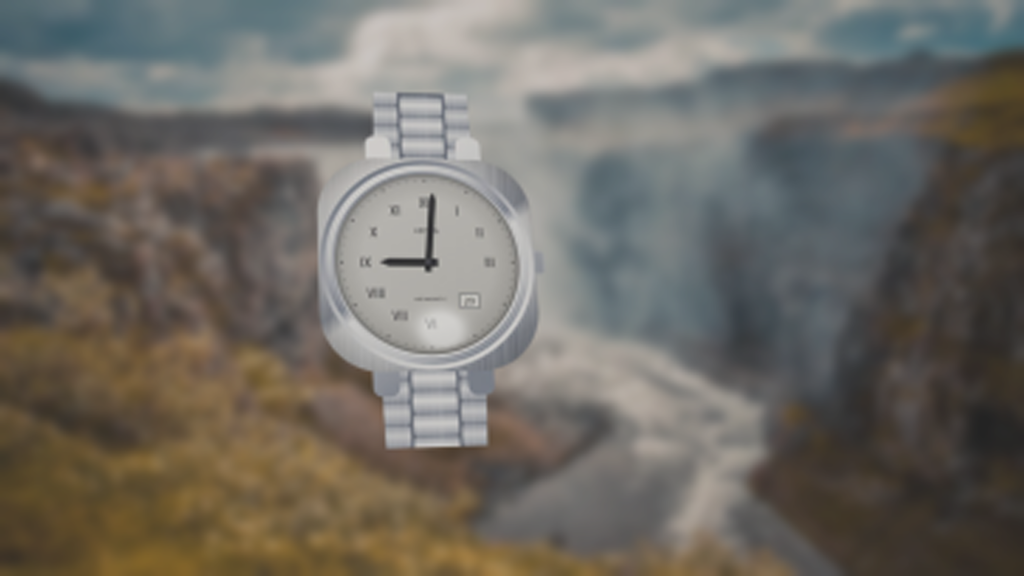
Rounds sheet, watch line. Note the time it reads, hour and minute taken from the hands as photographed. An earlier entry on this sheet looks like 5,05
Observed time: 9,01
